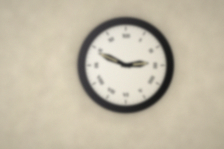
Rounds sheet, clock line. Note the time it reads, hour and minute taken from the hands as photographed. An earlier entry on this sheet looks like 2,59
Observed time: 2,49
